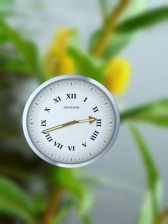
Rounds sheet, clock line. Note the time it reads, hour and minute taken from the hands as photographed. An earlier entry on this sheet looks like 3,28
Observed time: 2,42
